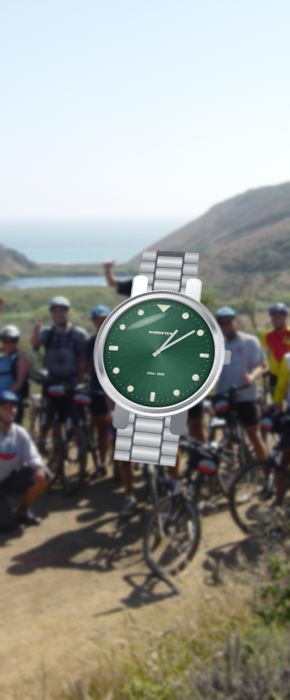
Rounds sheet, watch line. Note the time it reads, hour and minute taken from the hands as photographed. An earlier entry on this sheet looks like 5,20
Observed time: 1,09
